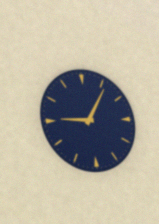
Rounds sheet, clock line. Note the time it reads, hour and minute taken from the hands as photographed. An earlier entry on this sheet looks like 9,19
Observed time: 9,06
